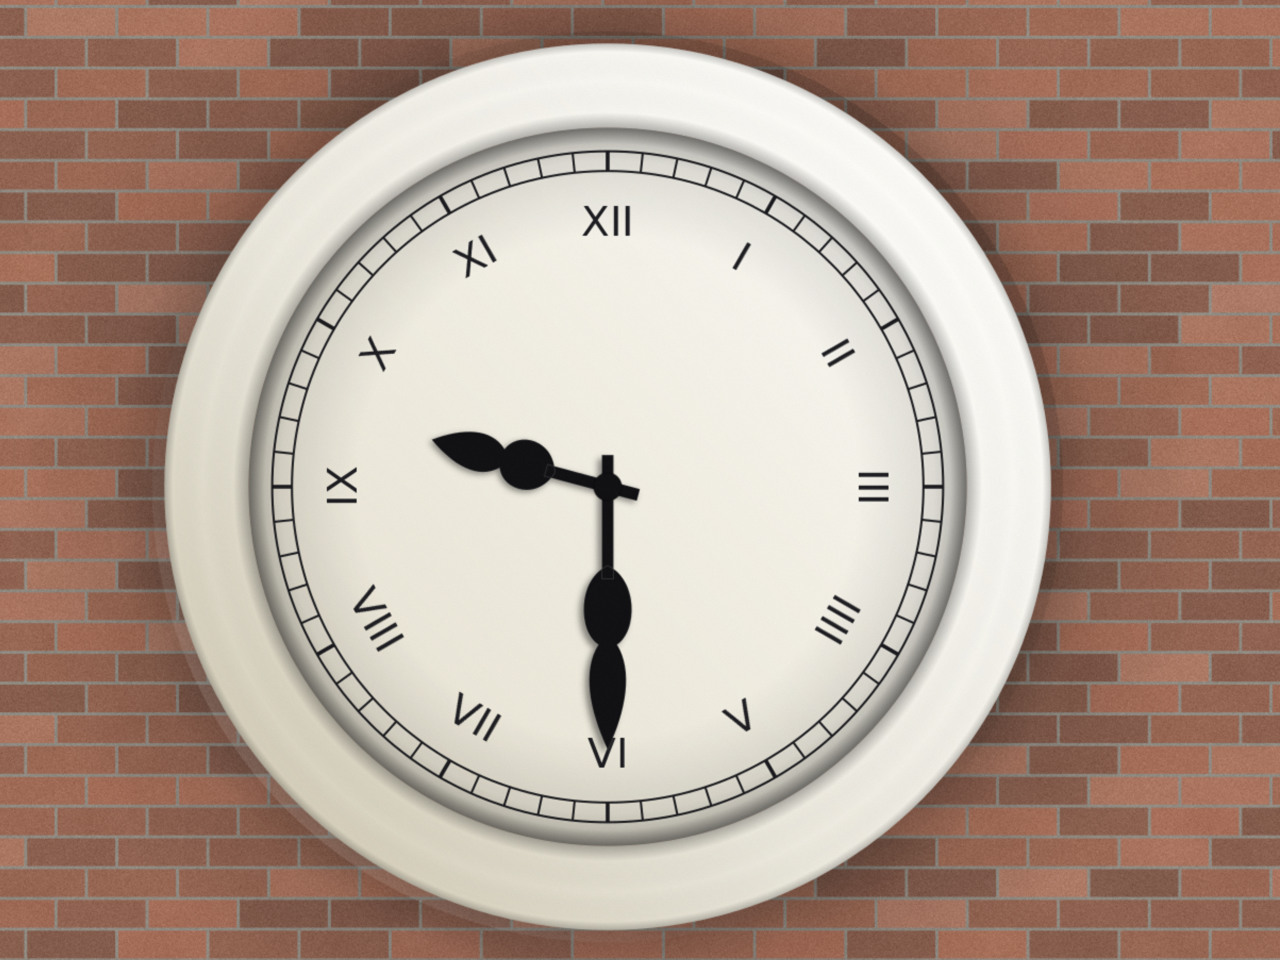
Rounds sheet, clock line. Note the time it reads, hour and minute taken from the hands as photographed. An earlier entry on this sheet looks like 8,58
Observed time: 9,30
